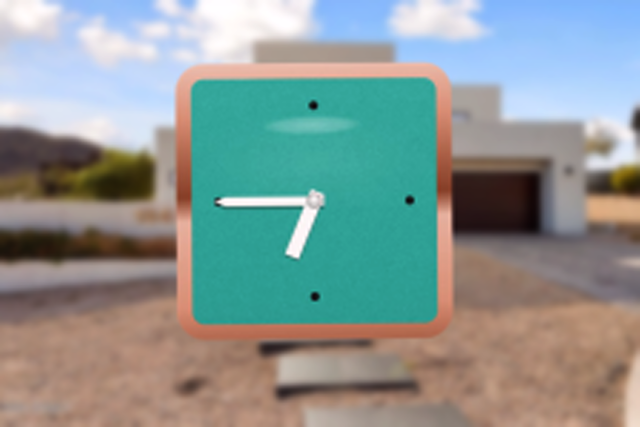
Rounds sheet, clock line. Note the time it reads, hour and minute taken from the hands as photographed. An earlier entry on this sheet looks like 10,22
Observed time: 6,45
